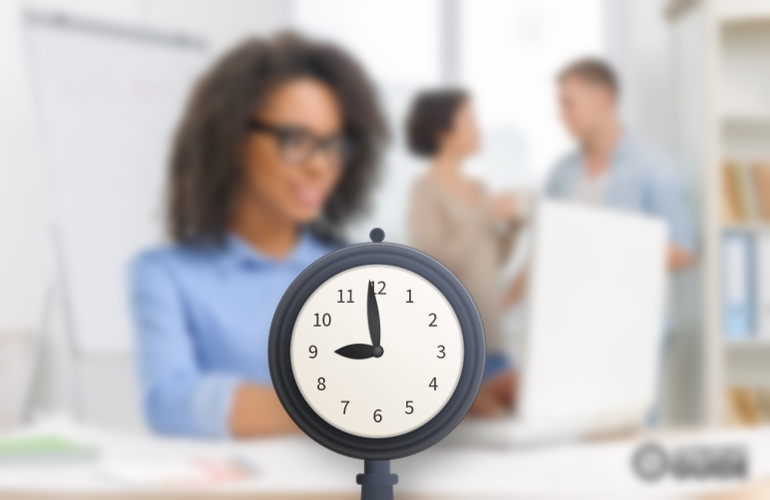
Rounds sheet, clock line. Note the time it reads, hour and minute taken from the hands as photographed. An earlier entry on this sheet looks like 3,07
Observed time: 8,59
